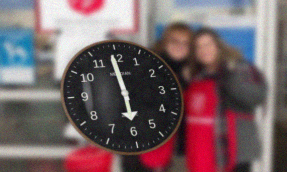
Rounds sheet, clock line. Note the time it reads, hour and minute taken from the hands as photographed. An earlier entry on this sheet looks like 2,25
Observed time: 5,59
